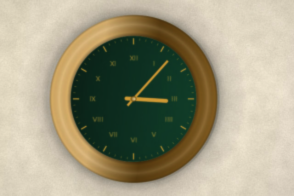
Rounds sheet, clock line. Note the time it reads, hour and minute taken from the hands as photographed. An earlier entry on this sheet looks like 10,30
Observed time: 3,07
